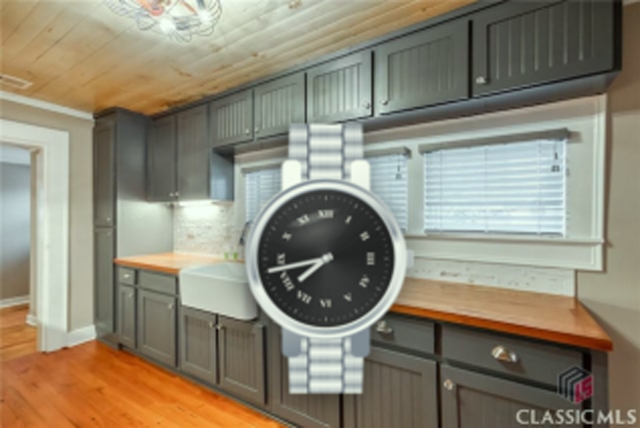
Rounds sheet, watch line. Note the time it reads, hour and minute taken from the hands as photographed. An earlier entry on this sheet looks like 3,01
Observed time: 7,43
